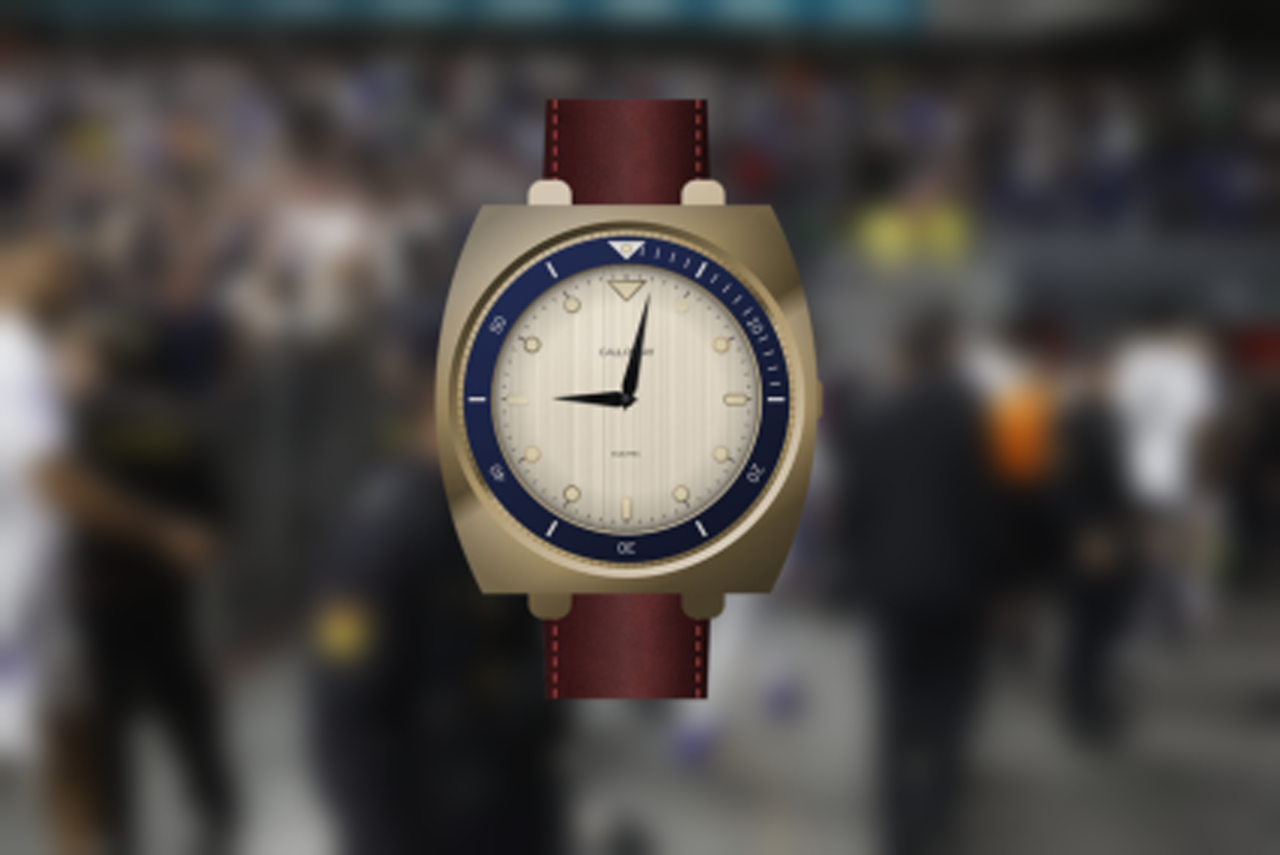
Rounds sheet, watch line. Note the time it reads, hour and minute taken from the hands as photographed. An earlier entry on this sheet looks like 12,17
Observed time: 9,02
